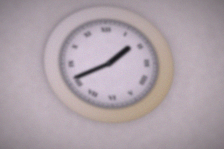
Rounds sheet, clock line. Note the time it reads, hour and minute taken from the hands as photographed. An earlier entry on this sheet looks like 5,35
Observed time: 1,41
